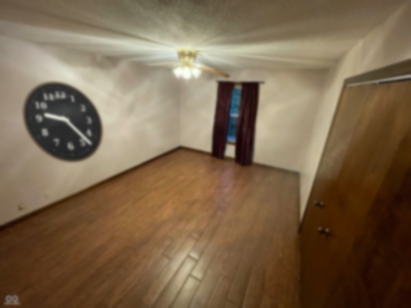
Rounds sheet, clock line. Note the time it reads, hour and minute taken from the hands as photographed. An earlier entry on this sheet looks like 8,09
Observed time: 9,23
